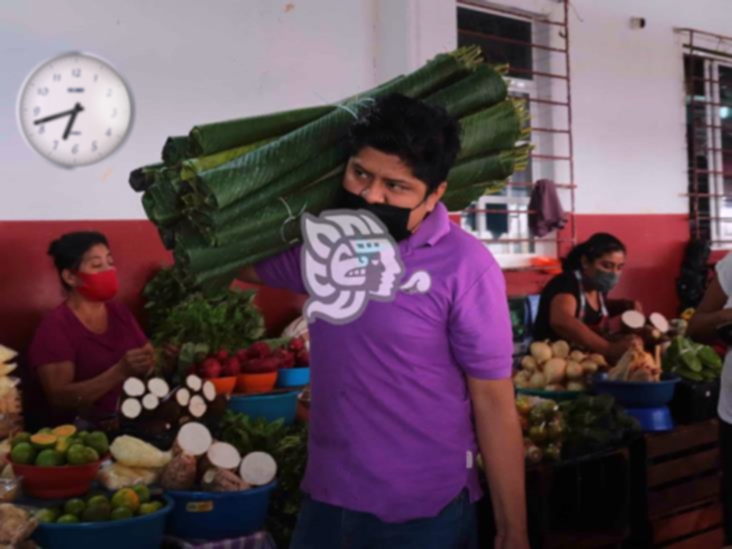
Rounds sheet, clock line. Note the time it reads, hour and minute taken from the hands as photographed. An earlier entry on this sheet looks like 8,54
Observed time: 6,42
